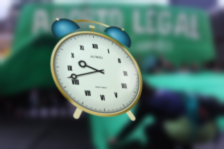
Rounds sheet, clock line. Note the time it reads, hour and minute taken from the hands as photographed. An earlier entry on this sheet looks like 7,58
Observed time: 9,42
